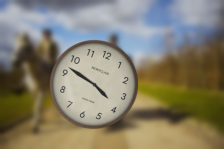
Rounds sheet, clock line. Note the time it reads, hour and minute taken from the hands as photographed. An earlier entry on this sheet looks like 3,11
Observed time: 3,47
